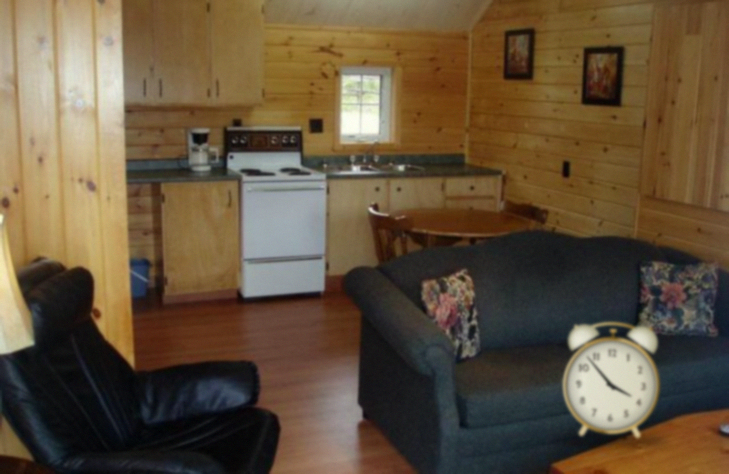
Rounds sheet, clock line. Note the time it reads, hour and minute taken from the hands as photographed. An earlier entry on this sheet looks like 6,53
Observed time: 3,53
